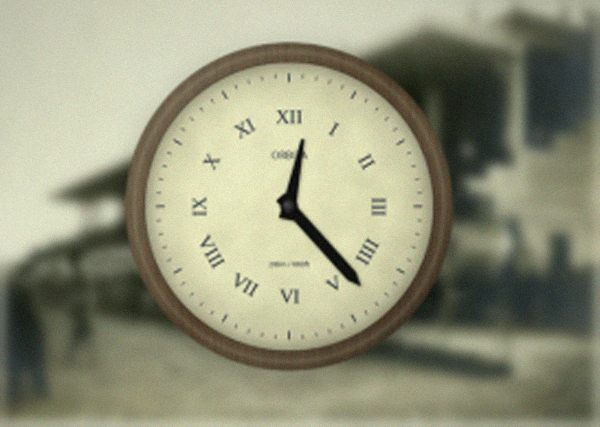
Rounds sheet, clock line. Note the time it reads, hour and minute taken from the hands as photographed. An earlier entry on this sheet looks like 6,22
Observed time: 12,23
